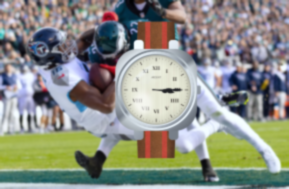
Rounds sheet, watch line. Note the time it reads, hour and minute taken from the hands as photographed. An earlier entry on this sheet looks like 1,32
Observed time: 3,15
